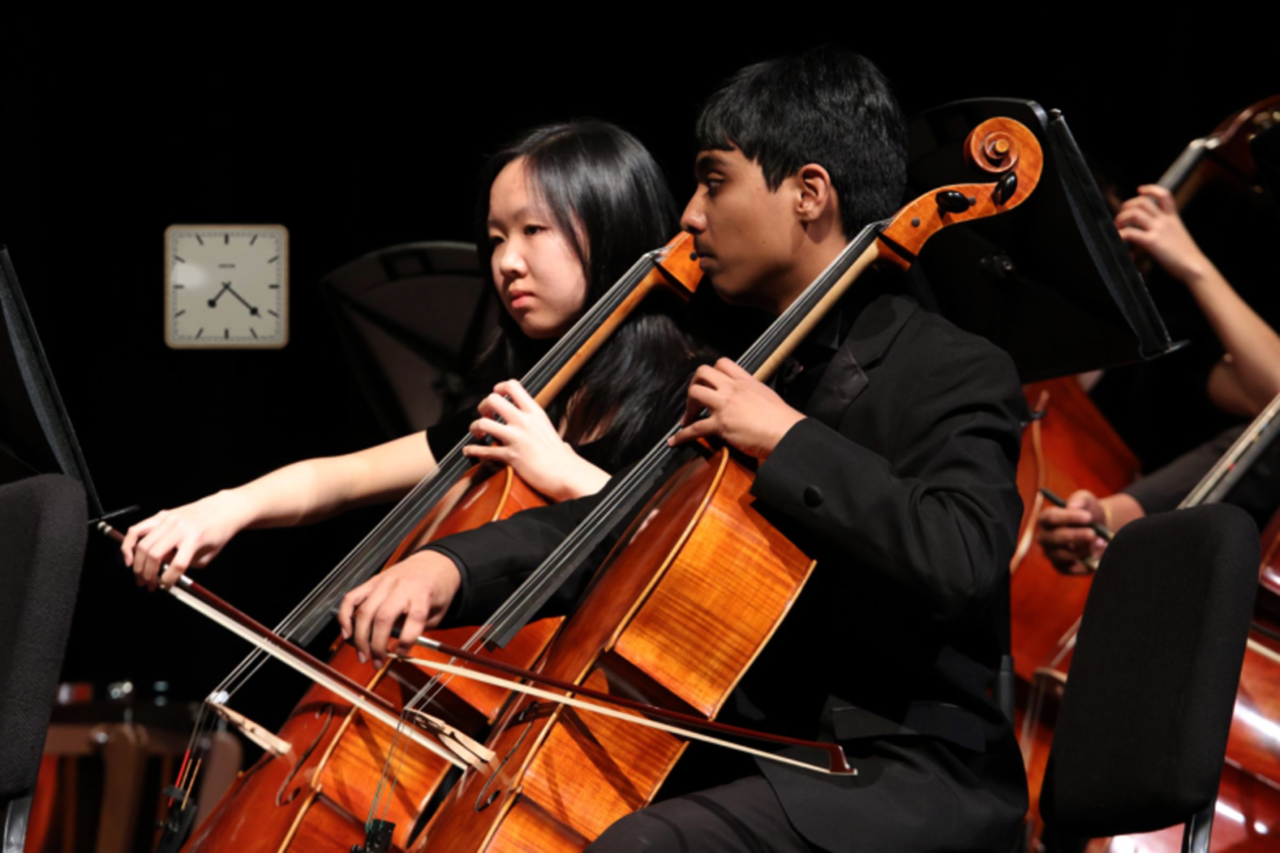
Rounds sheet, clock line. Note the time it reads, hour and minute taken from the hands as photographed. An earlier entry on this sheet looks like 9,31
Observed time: 7,22
